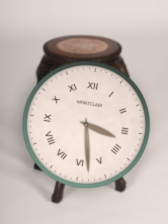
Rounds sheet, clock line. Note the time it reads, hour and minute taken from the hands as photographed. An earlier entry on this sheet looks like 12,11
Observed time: 3,28
